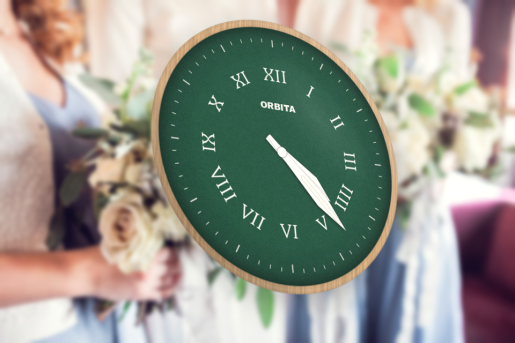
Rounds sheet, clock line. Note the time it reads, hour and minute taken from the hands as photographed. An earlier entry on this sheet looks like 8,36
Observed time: 4,23
